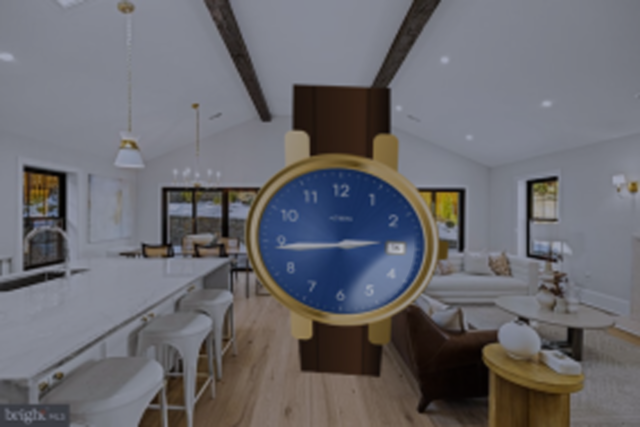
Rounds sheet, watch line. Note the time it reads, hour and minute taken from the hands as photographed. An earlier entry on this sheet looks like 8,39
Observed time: 2,44
